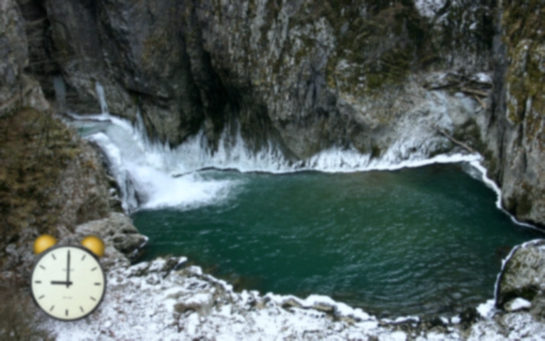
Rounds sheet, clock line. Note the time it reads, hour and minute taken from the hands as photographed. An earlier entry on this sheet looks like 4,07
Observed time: 9,00
